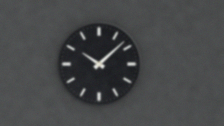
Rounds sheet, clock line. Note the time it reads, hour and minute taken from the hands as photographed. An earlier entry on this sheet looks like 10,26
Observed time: 10,08
